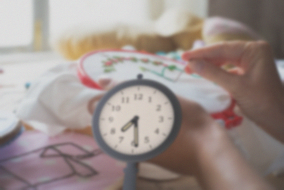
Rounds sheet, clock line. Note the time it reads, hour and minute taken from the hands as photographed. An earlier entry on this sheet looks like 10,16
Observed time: 7,29
